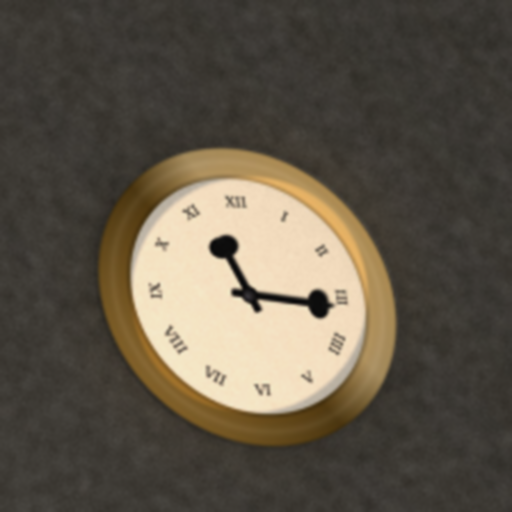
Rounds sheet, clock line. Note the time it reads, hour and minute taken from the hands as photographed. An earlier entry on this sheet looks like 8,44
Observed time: 11,16
